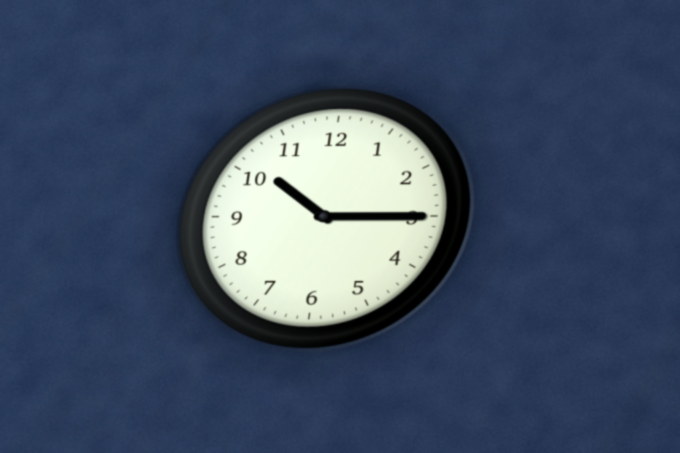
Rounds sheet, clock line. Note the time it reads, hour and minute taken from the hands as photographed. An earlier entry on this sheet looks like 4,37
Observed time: 10,15
